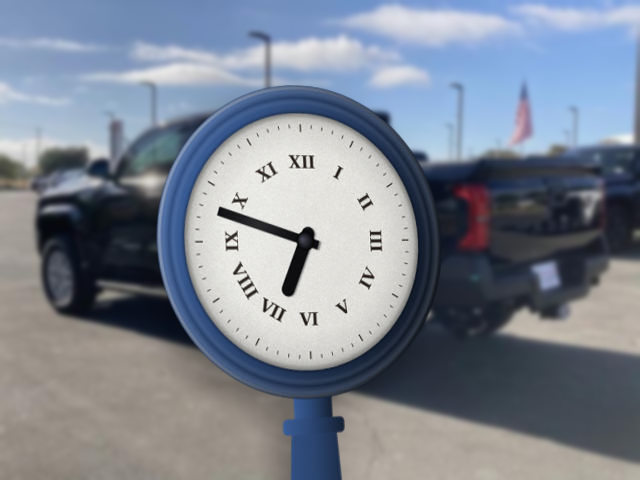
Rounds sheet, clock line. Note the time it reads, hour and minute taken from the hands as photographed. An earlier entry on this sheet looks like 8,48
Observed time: 6,48
